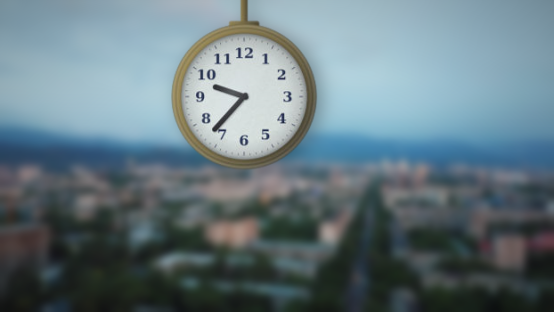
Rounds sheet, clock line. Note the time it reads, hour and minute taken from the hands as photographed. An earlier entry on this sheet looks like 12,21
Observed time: 9,37
